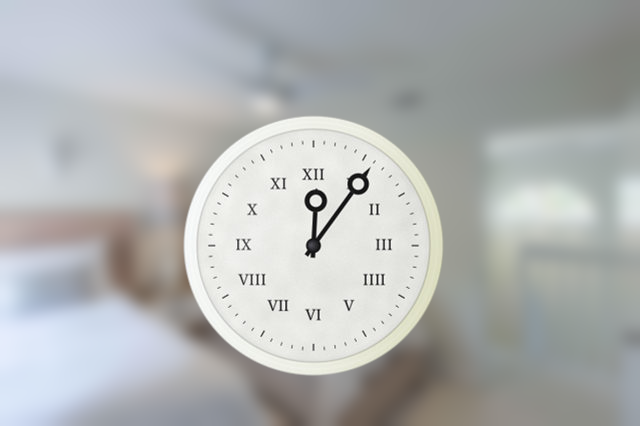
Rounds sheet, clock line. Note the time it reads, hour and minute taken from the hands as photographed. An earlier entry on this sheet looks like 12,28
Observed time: 12,06
